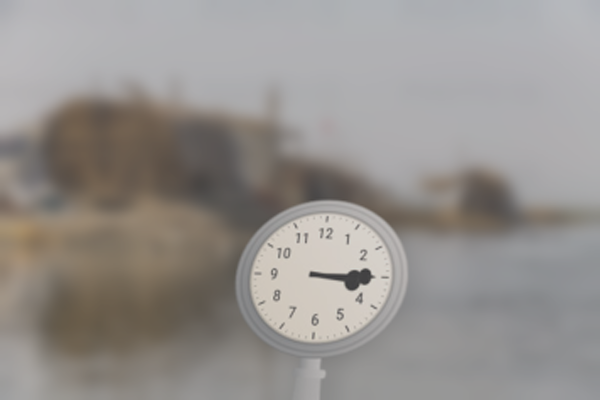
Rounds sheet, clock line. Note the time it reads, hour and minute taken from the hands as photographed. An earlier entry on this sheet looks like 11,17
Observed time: 3,15
